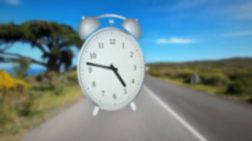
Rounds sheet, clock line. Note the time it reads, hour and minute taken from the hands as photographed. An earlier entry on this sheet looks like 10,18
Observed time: 4,47
